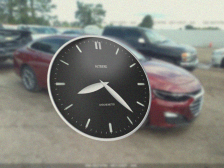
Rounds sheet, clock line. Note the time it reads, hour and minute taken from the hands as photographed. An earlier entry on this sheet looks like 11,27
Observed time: 8,23
